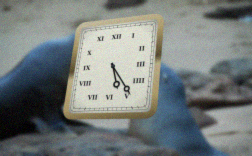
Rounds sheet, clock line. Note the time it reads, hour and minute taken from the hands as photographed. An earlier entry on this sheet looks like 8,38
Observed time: 5,24
